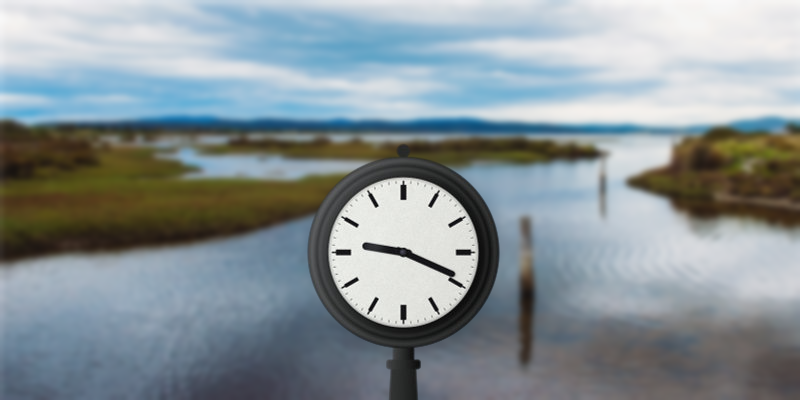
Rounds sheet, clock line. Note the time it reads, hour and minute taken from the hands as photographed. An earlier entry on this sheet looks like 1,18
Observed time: 9,19
